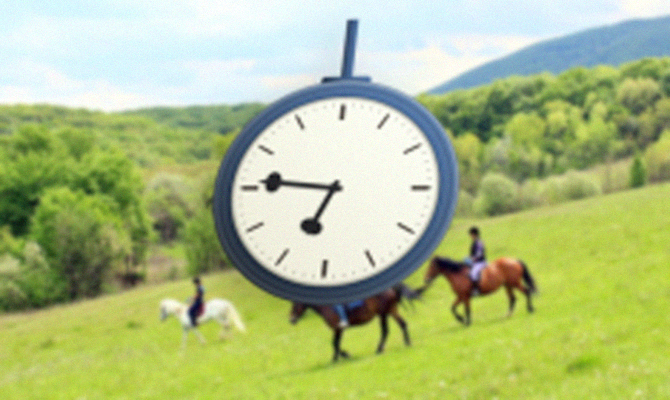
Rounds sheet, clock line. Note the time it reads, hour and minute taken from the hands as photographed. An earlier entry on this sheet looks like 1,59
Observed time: 6,46
